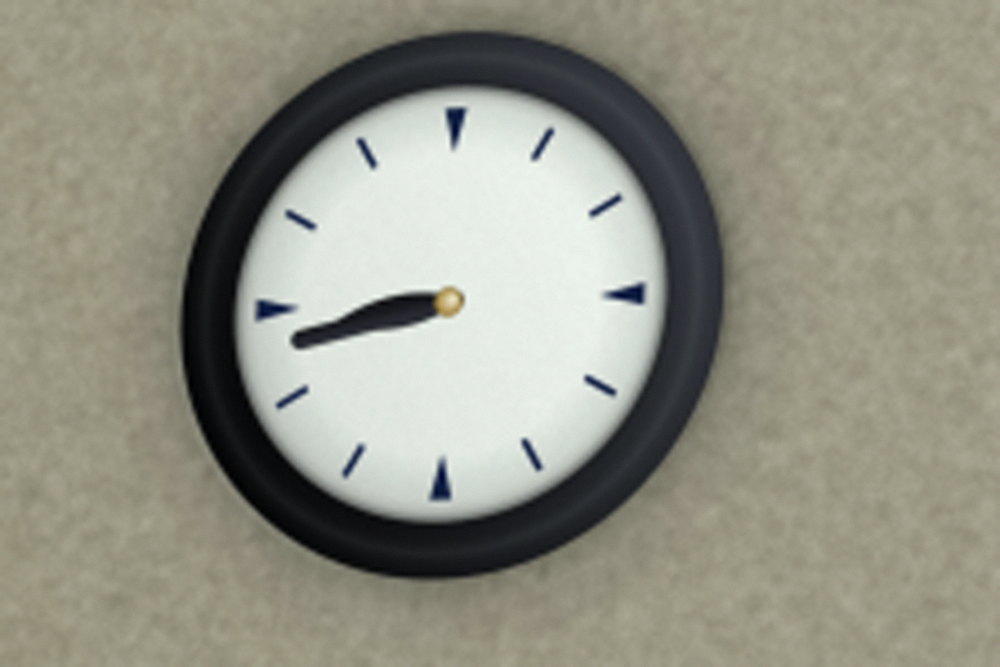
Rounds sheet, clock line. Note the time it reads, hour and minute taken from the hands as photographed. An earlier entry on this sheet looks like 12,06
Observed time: 8,43
